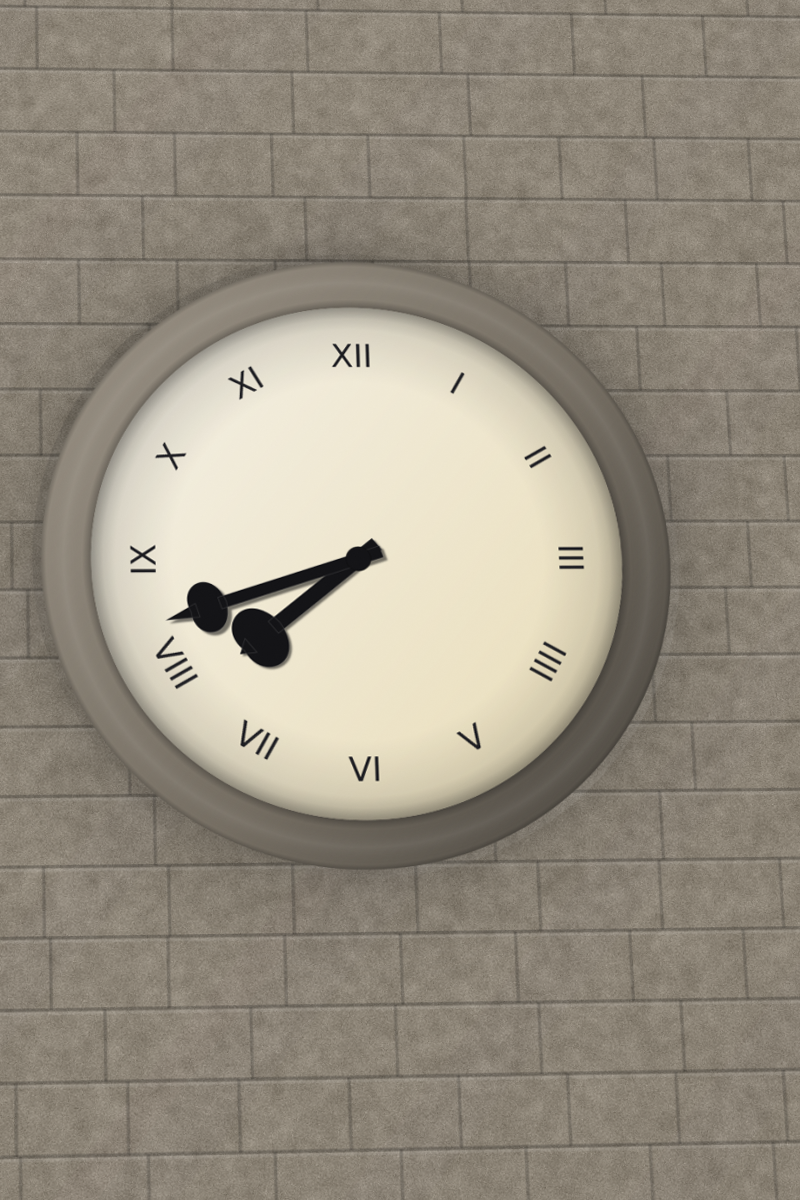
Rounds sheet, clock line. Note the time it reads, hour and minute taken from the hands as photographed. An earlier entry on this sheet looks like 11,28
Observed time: 7,42
